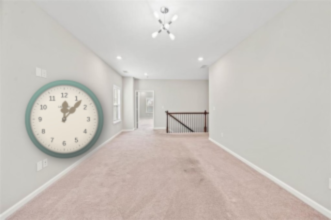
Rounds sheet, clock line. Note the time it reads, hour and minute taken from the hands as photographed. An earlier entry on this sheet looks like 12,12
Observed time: 12,07
